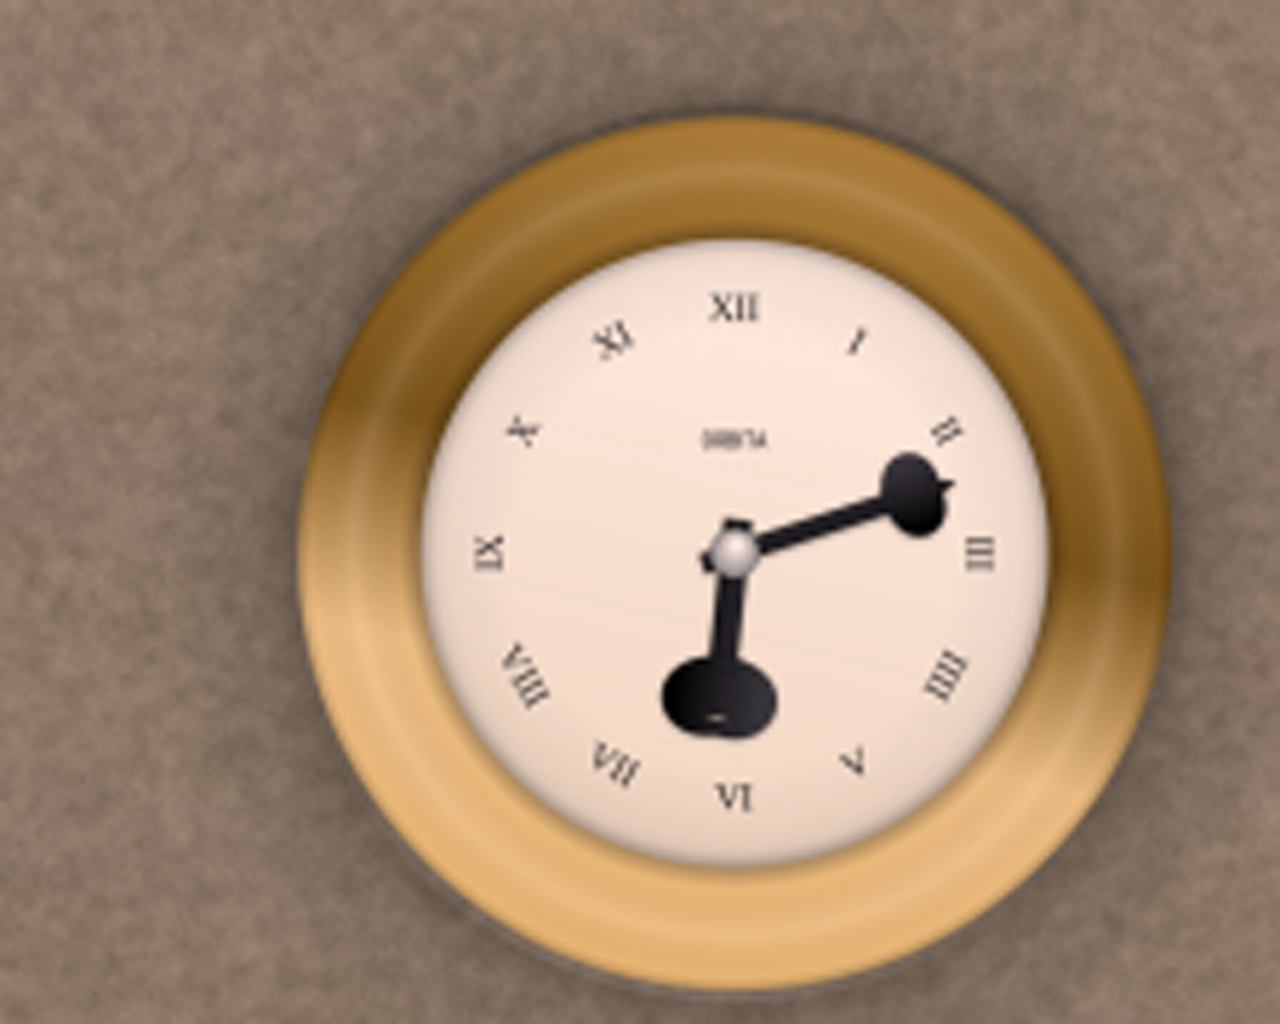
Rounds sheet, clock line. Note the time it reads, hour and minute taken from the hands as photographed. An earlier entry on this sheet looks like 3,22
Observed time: 6,12
